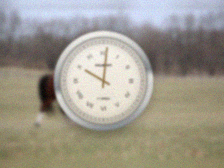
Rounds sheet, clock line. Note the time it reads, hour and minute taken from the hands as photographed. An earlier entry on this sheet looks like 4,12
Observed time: 10,01
